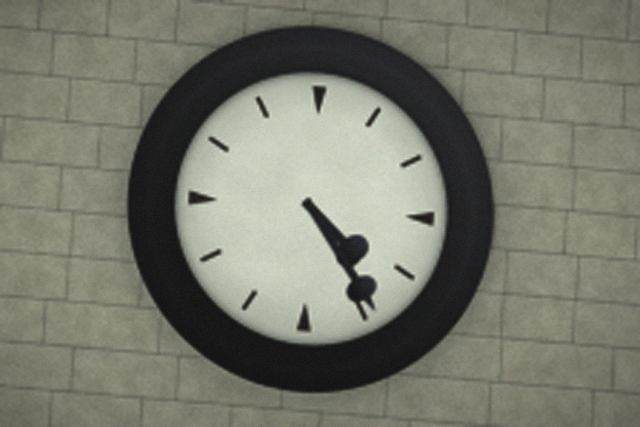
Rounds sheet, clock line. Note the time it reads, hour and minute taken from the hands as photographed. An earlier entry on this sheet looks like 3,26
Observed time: 4,24
